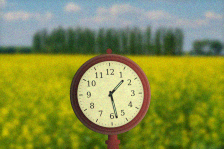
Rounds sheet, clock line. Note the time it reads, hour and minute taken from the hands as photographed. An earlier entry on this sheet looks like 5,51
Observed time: 1,28
